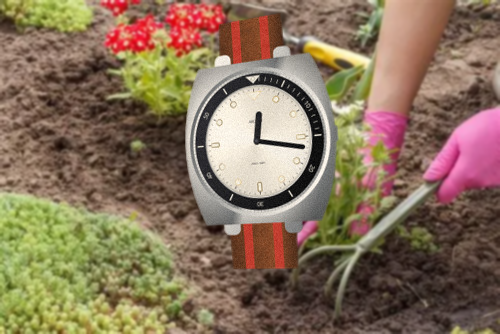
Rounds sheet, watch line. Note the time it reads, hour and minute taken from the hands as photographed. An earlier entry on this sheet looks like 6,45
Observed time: 12,17
